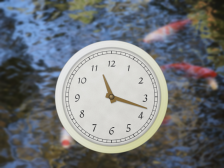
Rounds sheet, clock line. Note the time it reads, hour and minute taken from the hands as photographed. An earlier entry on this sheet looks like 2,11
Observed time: 11,18
